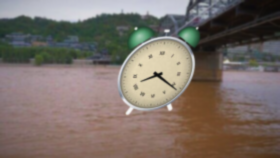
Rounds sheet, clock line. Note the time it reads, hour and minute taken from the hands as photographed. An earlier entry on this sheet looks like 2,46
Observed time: 8,21
